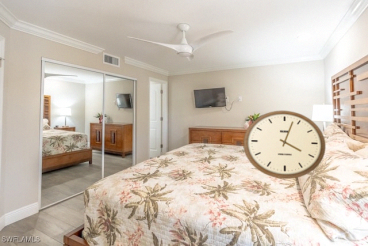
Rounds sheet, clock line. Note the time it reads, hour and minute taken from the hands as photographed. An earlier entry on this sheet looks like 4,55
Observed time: 4,03
